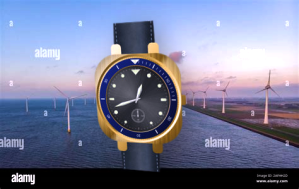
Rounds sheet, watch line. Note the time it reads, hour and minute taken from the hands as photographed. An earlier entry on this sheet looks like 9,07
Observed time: 12,42
